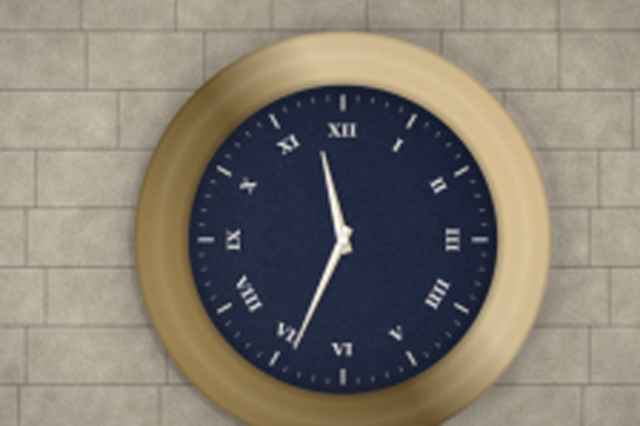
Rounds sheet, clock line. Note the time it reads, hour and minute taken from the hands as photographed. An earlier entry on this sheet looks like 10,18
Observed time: 11,34
